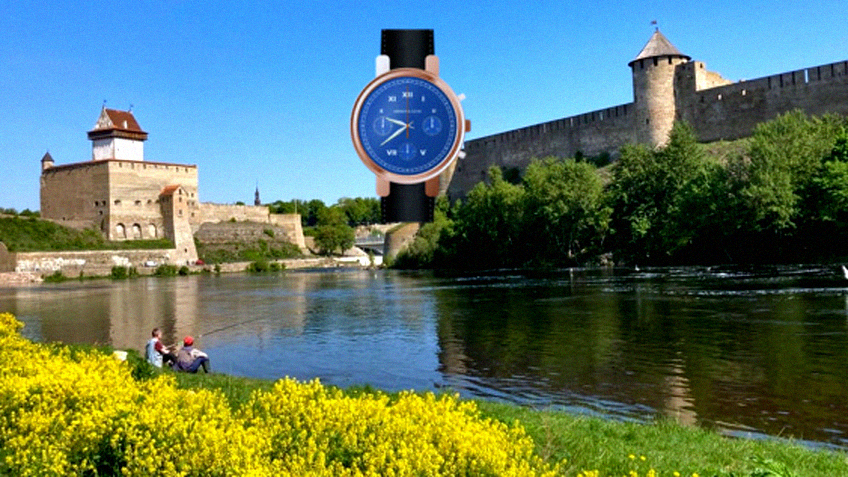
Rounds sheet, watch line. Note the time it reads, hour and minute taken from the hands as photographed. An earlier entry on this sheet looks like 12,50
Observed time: 9,39
